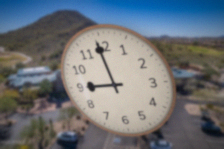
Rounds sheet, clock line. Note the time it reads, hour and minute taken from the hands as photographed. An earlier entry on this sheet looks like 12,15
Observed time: 8,59
